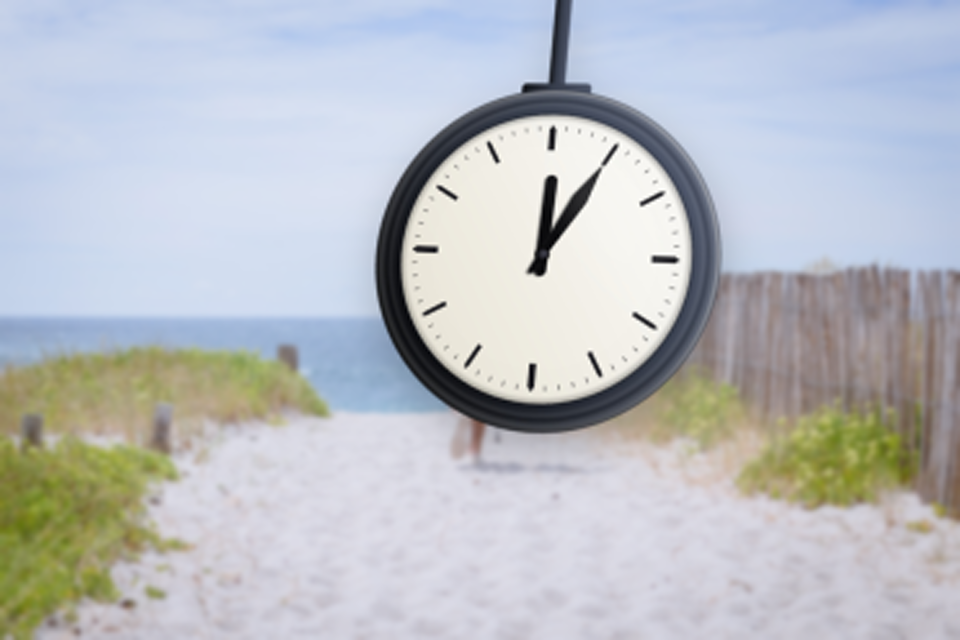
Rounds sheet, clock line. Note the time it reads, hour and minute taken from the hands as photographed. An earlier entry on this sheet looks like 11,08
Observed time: 12,05
